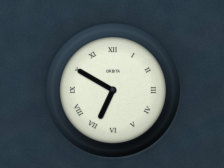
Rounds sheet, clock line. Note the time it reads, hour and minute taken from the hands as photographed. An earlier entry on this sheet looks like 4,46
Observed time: 6,50
